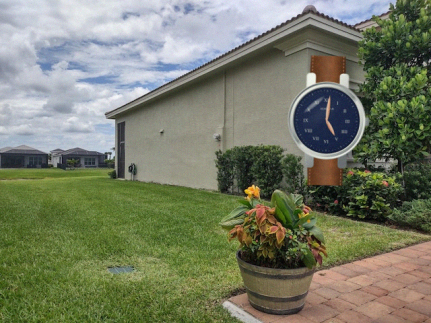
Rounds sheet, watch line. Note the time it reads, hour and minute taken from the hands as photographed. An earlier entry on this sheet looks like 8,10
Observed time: 5,01
